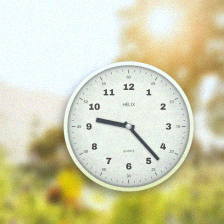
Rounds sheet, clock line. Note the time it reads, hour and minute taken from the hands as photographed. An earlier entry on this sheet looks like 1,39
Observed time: 9,23
